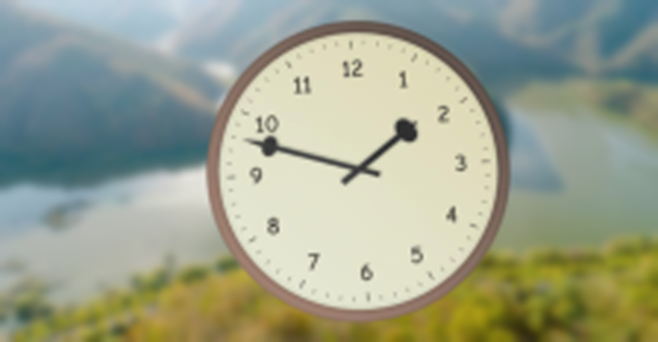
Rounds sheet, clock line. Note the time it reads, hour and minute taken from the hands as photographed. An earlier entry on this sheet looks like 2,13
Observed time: 1,48
